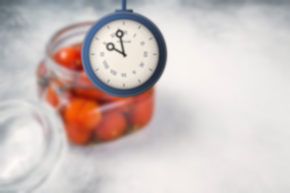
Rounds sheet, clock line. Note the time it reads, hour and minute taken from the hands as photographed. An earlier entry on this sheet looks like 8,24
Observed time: 9,58
